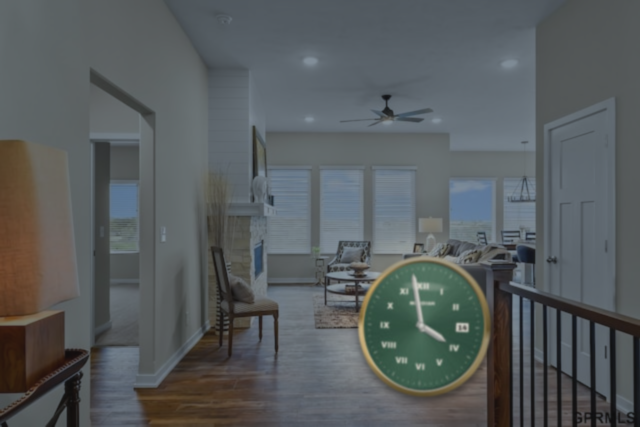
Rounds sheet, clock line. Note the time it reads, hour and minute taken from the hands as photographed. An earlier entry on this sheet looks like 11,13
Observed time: 3,58
